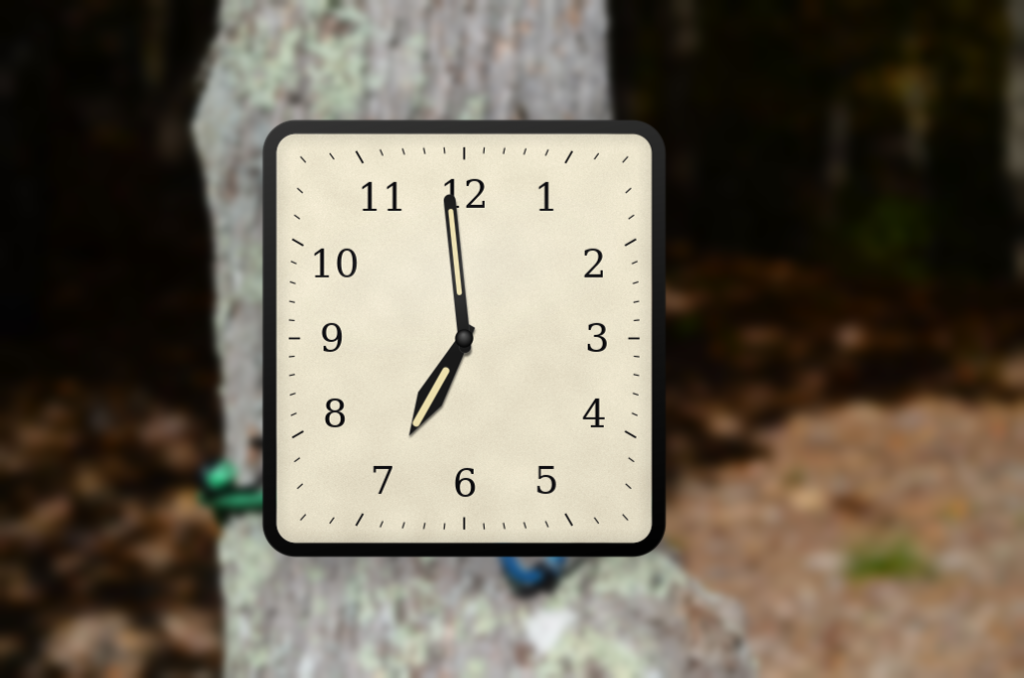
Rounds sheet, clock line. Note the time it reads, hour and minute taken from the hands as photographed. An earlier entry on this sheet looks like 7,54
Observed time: 6,59
